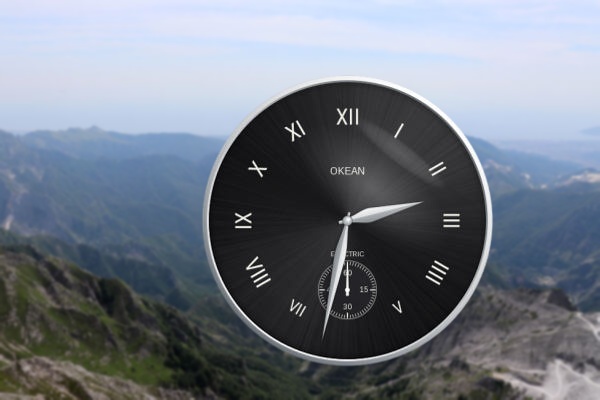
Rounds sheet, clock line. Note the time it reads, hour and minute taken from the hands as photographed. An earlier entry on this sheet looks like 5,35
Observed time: 2,32
